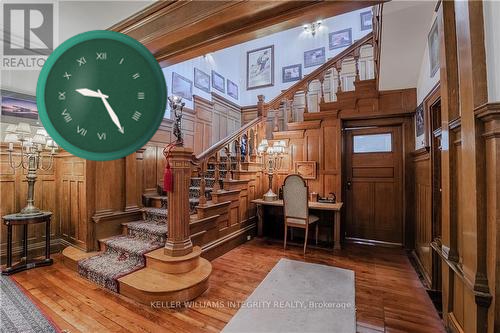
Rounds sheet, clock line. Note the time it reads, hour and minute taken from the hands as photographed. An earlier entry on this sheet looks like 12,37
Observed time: 9,25
